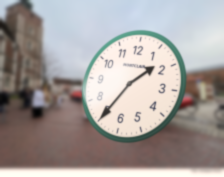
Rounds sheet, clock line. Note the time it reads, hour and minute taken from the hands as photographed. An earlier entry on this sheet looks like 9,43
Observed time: 1,35
